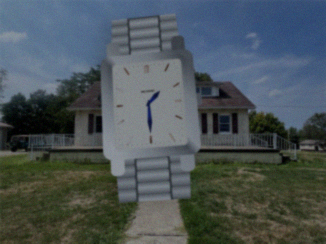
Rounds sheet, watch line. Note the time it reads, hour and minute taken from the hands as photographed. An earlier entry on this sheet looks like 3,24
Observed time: 1,30
